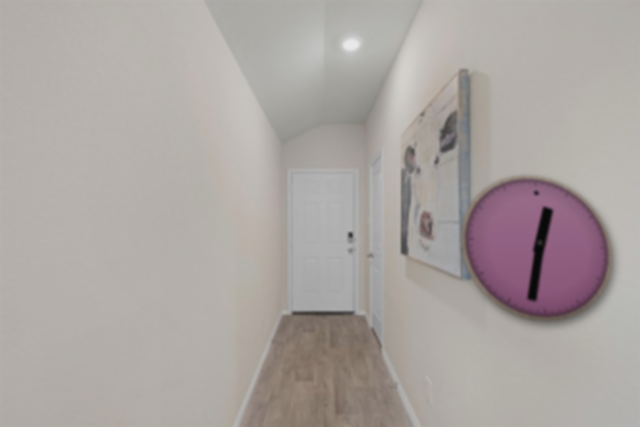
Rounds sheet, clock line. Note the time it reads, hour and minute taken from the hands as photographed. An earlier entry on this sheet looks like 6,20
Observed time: 12,32
